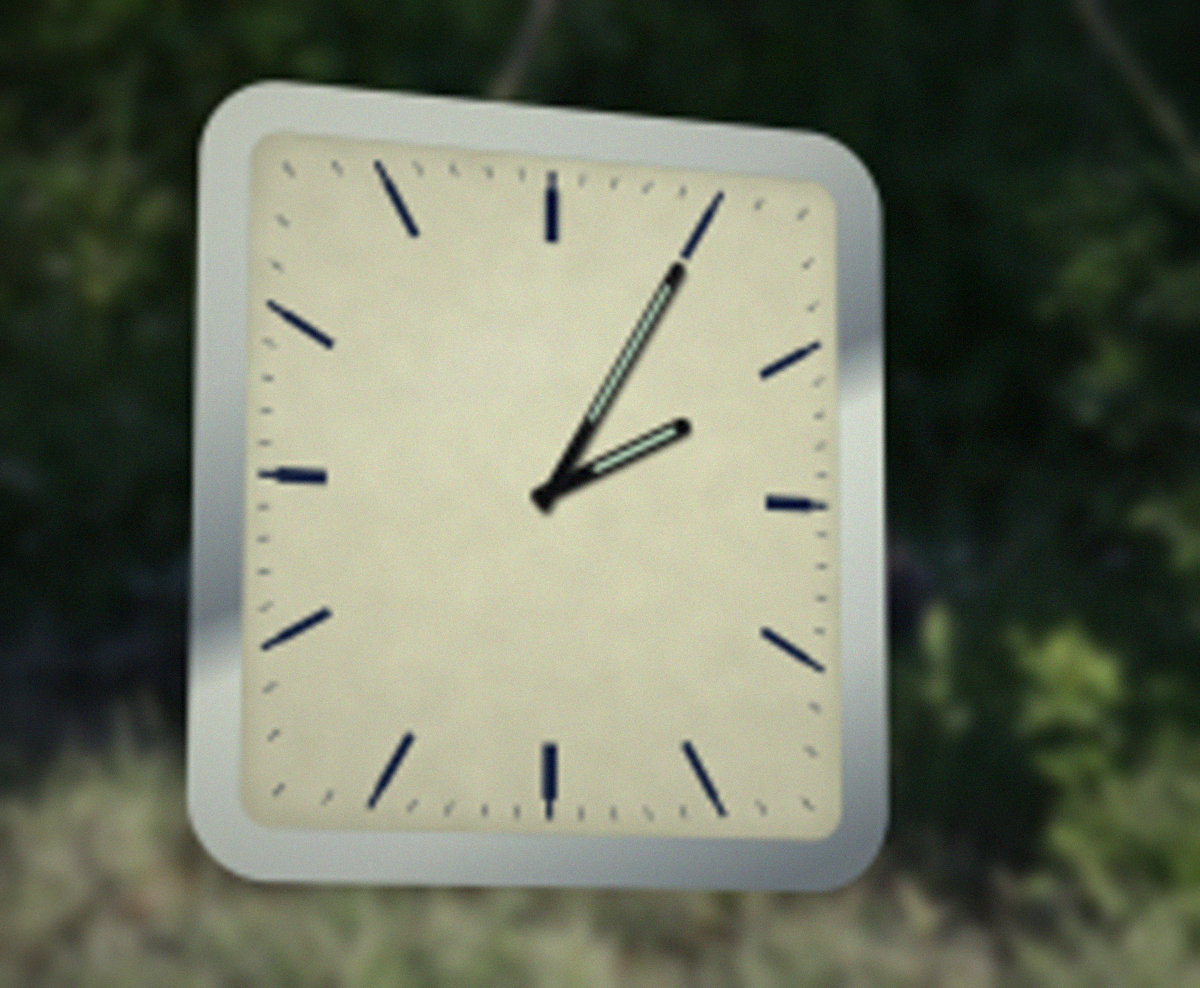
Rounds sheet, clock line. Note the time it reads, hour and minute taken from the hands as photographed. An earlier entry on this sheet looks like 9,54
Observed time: 2,05
